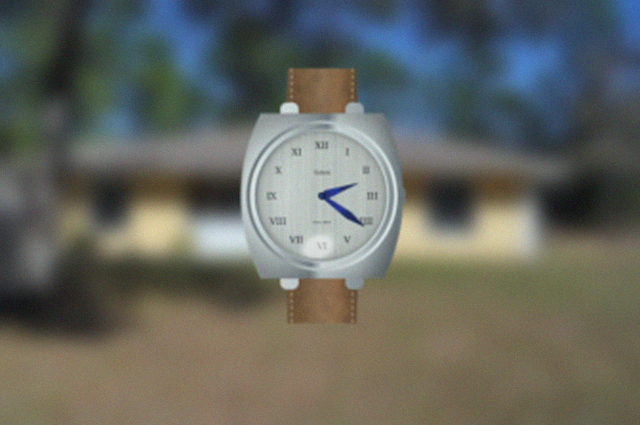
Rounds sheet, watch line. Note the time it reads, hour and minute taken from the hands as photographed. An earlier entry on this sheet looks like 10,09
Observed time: 2,21
